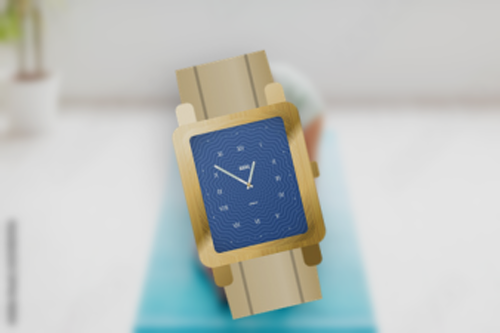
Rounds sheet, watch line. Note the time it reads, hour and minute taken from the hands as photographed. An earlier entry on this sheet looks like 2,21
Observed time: 12,52
